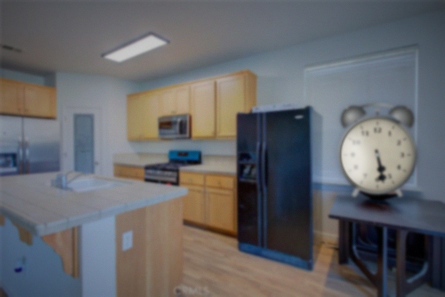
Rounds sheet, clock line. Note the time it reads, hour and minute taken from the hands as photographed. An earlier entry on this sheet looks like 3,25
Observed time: 5,28
